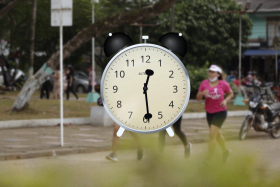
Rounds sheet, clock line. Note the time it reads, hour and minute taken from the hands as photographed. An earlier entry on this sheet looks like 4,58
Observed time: 12,29
